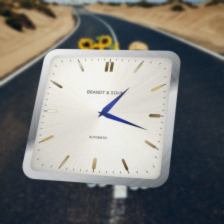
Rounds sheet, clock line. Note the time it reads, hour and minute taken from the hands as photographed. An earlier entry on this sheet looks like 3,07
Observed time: 1,18
